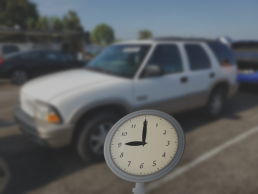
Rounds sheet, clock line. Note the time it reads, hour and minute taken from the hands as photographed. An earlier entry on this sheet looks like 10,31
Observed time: 9,00
